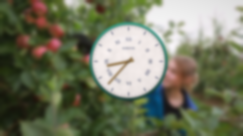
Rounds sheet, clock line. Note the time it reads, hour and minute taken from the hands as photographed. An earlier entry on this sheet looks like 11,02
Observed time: 8,37
